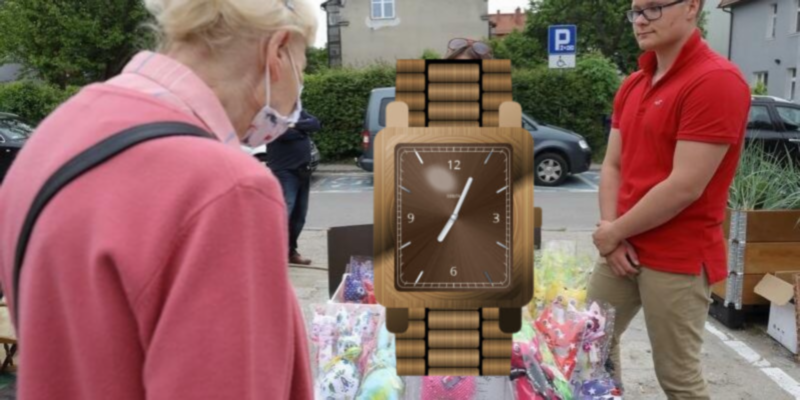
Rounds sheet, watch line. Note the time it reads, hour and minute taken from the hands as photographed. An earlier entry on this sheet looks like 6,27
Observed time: 7,04
